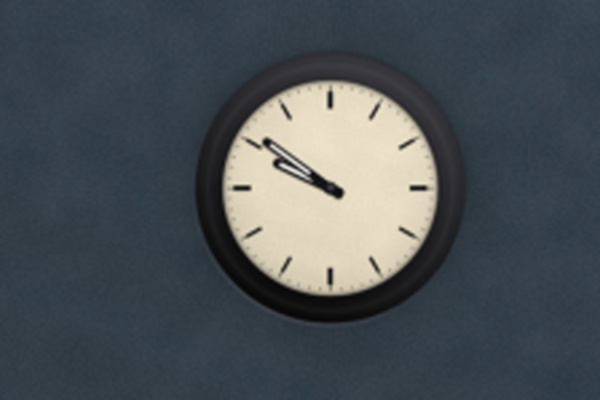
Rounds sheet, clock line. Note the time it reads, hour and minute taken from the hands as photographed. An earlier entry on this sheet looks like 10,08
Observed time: 9,51
